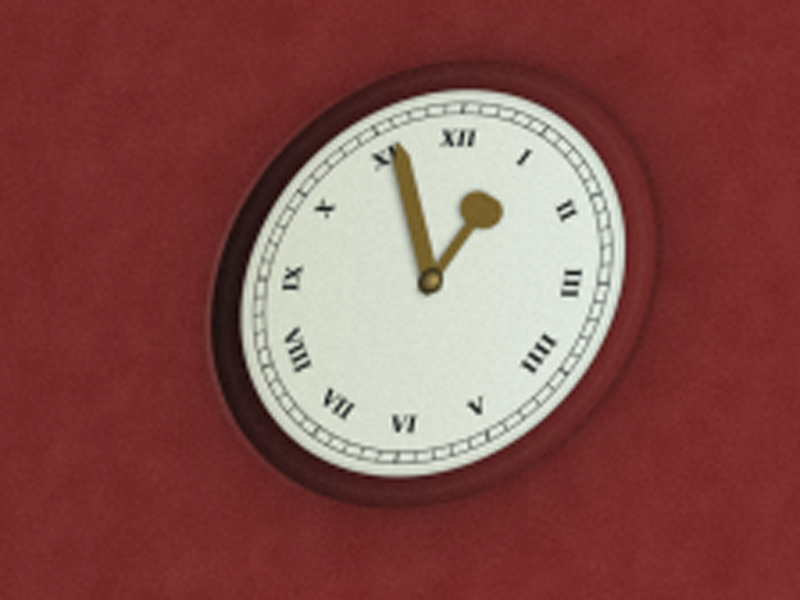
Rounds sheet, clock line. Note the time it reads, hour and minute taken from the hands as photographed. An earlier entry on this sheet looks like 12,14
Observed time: 12,56
